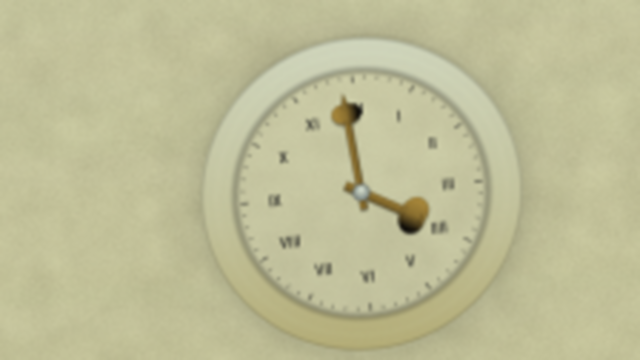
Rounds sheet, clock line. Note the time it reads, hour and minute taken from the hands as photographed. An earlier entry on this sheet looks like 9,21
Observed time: 3,59
